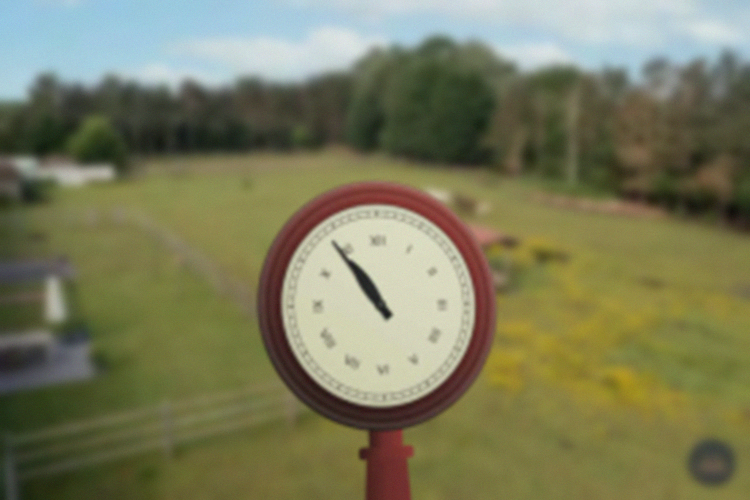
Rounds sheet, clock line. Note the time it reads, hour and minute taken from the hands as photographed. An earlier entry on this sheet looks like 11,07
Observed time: 10,54
